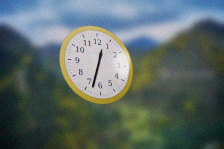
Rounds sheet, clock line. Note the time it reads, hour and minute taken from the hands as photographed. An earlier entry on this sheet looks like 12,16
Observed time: 12,33
